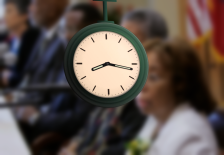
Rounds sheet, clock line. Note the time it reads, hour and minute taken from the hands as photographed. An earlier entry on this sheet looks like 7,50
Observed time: 8,17
